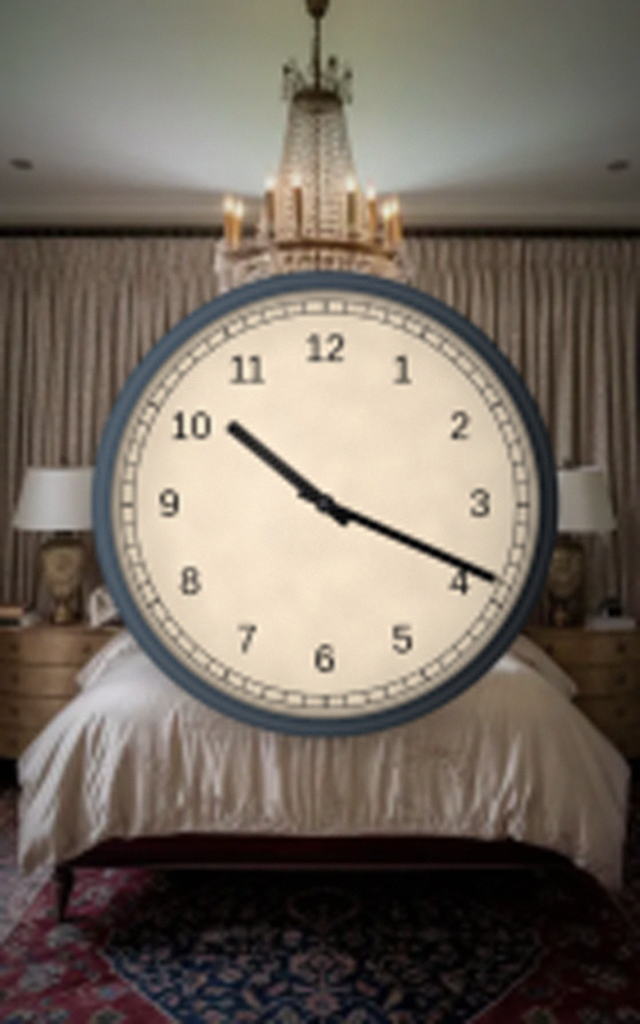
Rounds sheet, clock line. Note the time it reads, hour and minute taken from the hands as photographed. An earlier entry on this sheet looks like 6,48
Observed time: 10,19
